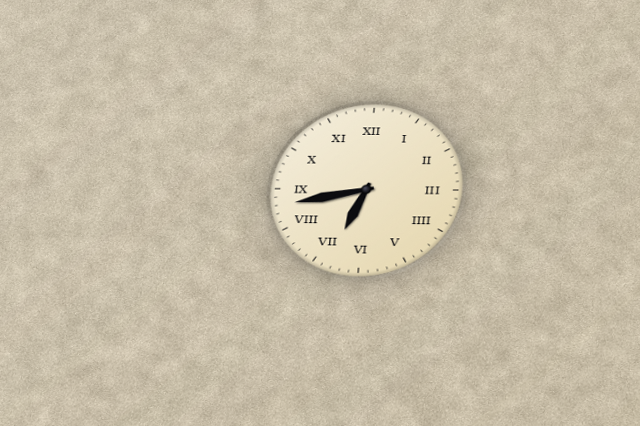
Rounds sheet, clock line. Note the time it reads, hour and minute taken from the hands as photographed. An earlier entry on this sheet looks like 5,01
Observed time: 6,43
